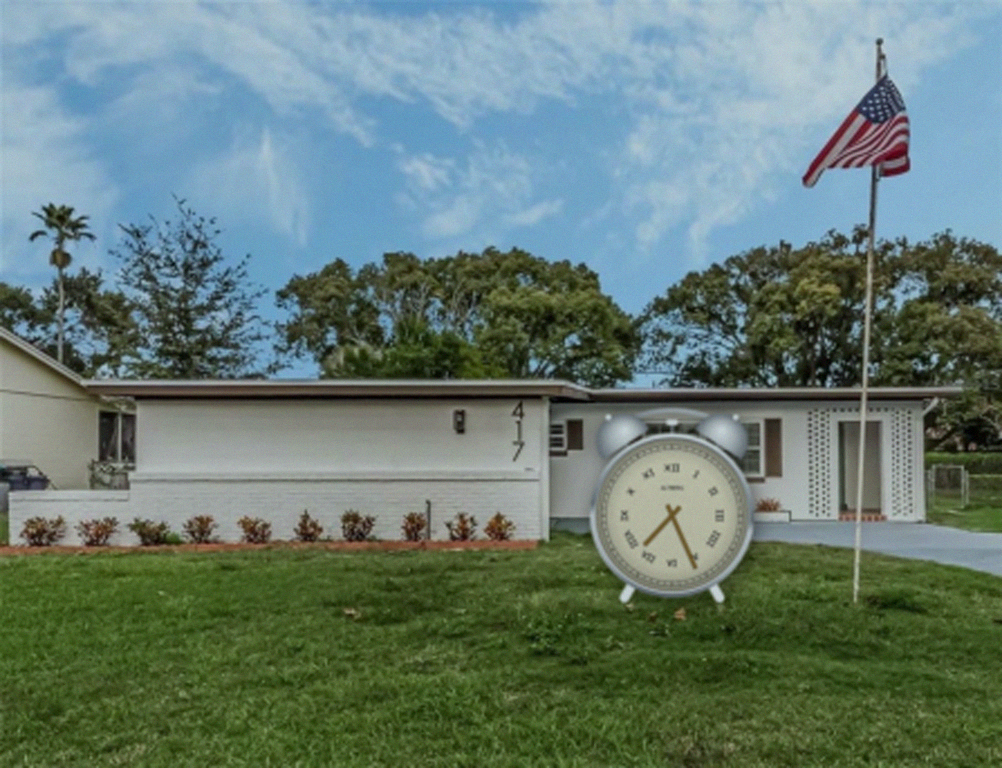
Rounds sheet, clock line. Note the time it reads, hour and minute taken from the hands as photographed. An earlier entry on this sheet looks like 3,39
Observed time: 7,26
